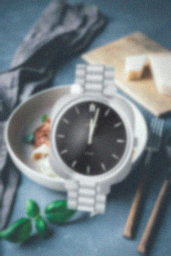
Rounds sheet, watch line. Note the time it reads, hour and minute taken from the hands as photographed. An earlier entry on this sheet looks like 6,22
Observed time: 12,02
